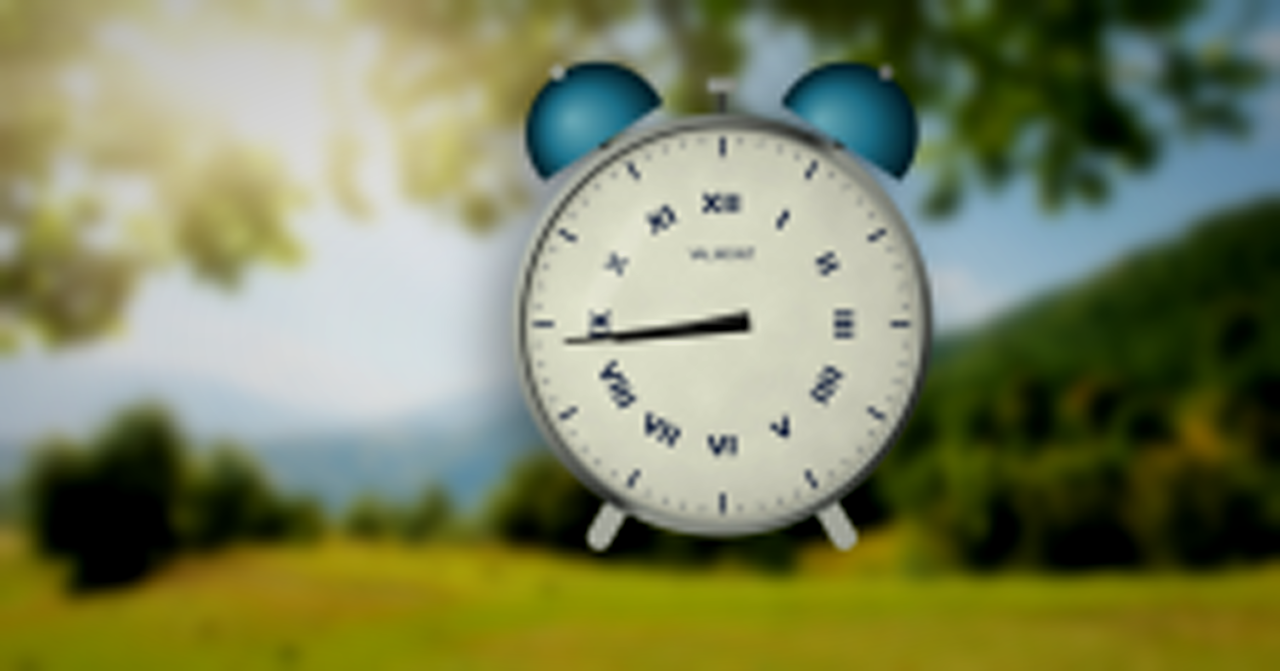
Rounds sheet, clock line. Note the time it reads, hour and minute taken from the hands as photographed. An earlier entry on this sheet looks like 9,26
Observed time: 8,44
